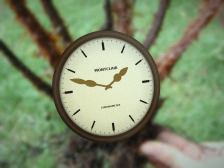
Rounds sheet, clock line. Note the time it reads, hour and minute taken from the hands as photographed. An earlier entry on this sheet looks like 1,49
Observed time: 1,48
